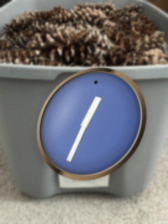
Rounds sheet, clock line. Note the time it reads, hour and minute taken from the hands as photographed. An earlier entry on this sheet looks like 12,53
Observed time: 12,32
